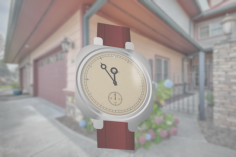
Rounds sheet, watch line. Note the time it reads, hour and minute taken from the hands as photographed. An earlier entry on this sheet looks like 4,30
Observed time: 11,54
